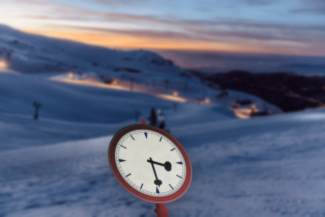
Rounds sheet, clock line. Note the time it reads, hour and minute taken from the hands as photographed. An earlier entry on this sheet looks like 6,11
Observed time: 3,29
